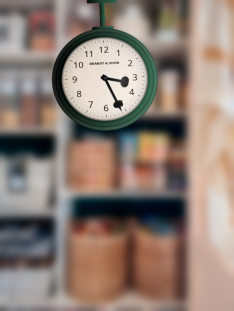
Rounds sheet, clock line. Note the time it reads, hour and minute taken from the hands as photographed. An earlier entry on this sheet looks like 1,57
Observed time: 3,26
